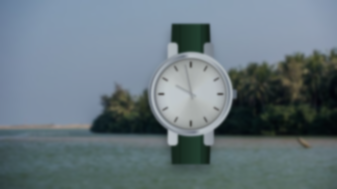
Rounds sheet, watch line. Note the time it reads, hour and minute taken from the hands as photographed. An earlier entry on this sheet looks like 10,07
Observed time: 9,58
